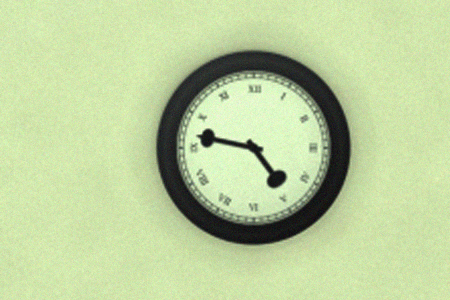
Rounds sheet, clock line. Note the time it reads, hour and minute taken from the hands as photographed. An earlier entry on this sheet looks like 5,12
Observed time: 4,47
